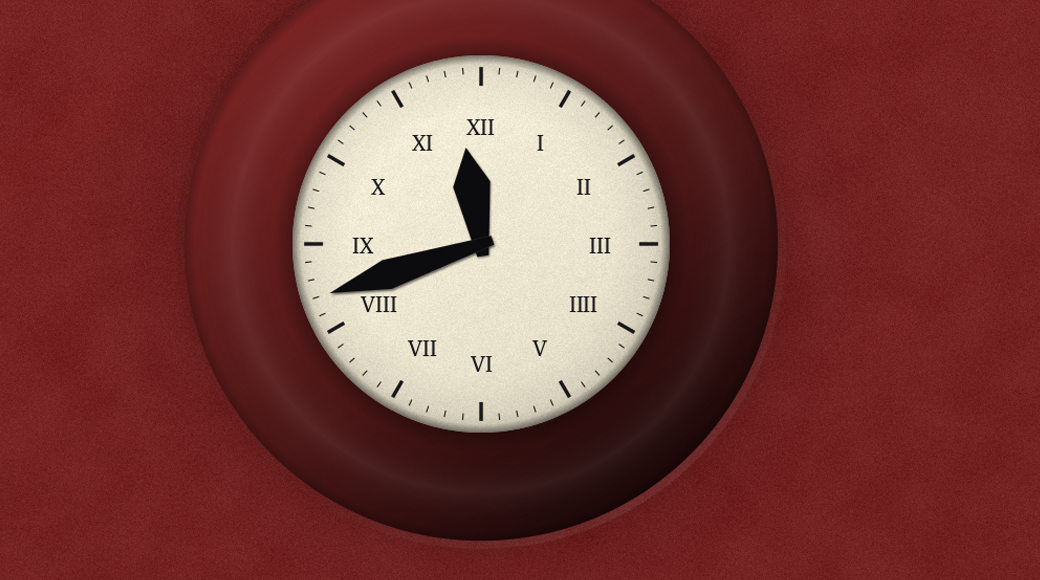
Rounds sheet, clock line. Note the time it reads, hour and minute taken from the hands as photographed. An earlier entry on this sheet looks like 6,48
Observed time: 11,42
